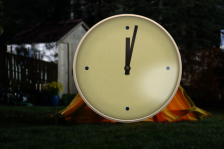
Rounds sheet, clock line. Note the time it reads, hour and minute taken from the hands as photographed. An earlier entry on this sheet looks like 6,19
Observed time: 12,02
